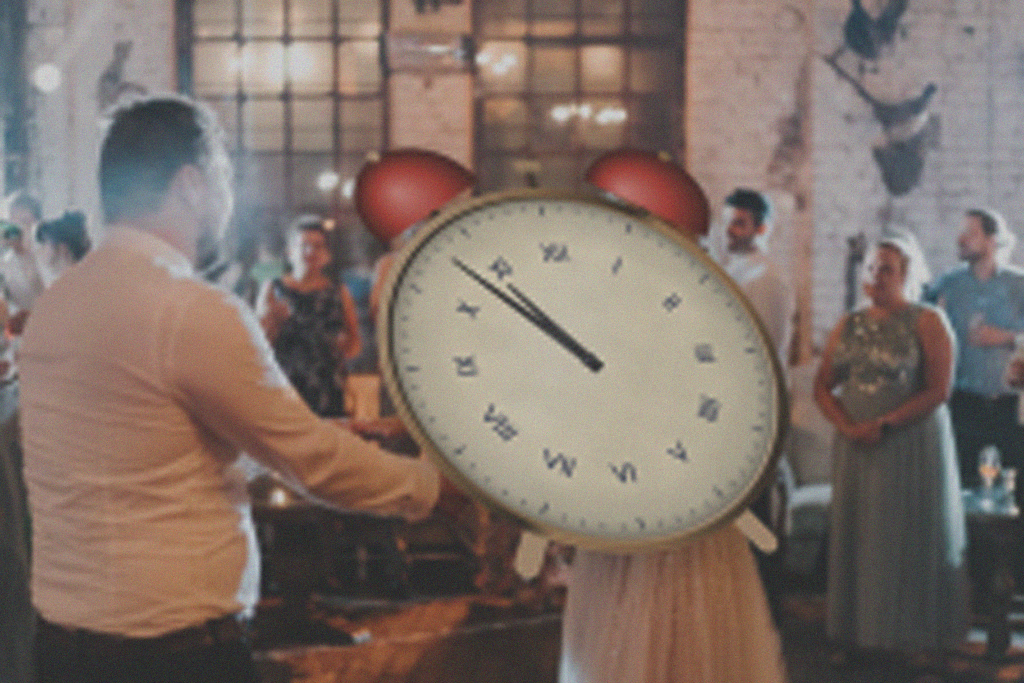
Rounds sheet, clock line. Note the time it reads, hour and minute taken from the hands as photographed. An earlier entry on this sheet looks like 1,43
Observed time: 10,53
